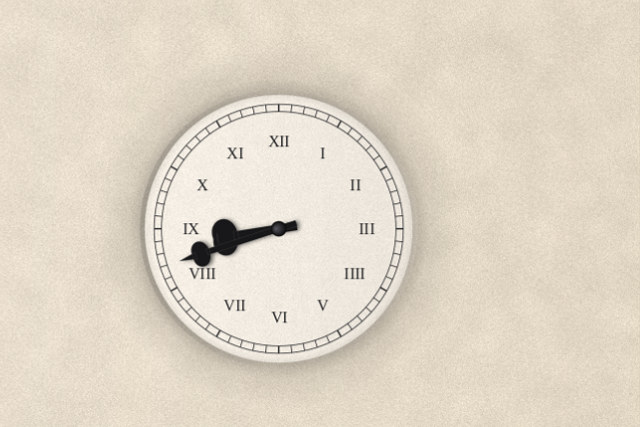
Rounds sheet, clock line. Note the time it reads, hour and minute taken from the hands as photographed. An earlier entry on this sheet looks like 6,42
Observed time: 8,42
